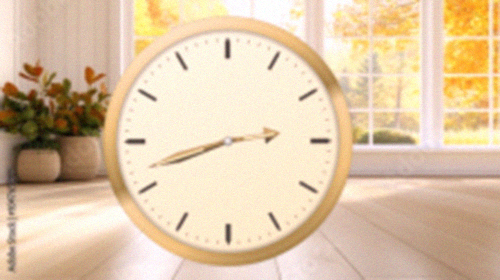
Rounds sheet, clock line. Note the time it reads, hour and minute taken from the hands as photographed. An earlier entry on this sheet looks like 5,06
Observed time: 2,42
